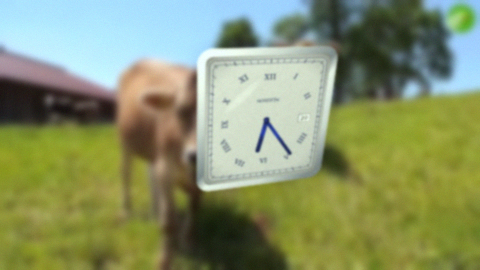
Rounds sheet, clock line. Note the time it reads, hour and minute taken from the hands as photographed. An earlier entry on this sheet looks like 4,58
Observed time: 6,24
